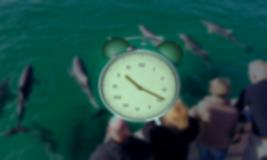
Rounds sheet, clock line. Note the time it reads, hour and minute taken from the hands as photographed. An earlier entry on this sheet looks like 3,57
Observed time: 10,19
